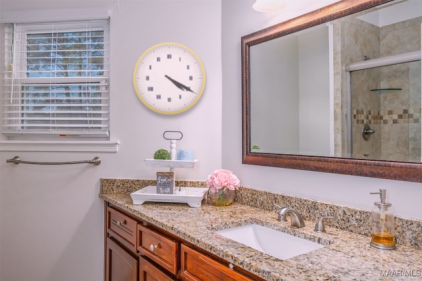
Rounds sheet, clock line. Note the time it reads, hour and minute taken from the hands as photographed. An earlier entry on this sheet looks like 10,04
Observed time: 4,20
